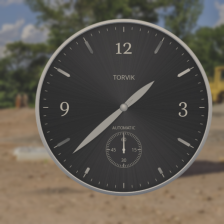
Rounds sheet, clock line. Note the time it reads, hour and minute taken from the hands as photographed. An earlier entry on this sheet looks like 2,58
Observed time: 1,38
